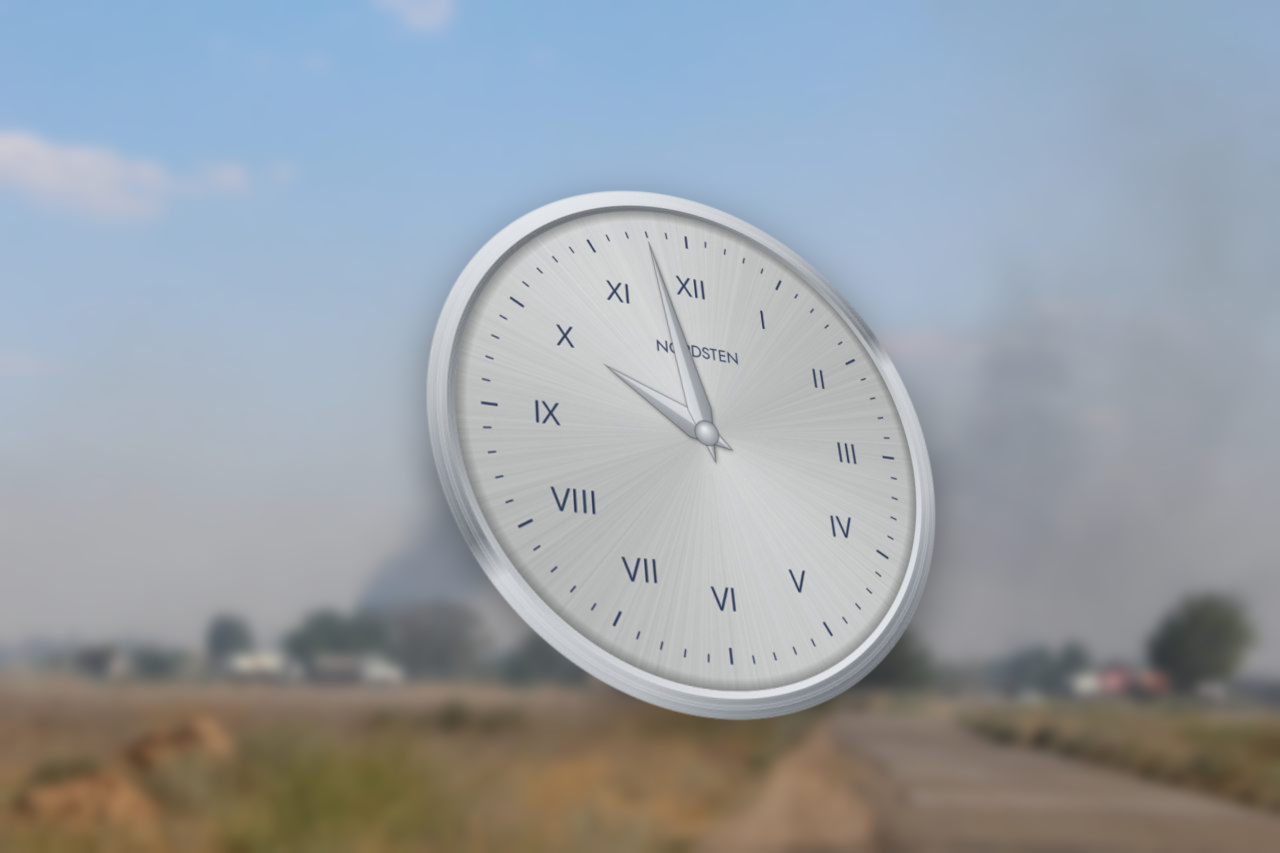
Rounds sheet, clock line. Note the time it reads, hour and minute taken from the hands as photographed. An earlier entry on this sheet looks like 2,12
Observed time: 9,58
